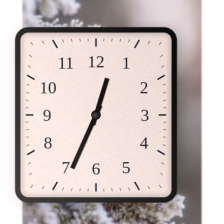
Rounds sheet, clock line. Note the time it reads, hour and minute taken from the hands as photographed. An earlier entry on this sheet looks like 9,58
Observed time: 12,34
